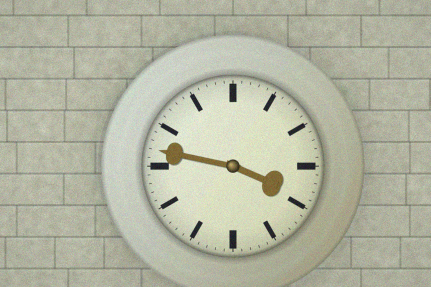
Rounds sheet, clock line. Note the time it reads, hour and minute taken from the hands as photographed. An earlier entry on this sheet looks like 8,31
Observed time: 3,47
